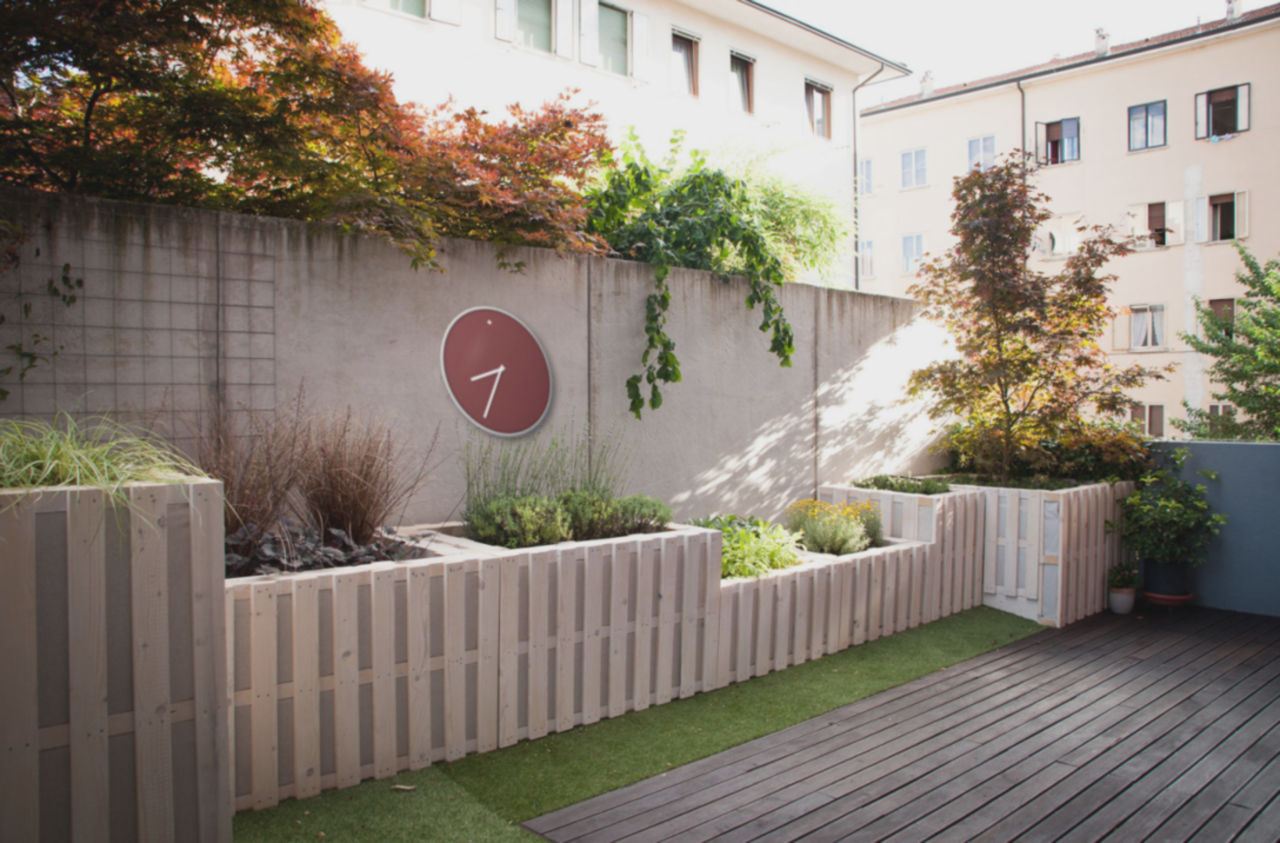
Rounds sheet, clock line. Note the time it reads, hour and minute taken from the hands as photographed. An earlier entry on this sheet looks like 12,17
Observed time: 8,36
